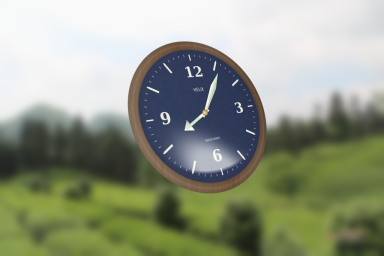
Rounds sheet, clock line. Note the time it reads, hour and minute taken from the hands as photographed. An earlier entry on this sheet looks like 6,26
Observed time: 8,06
